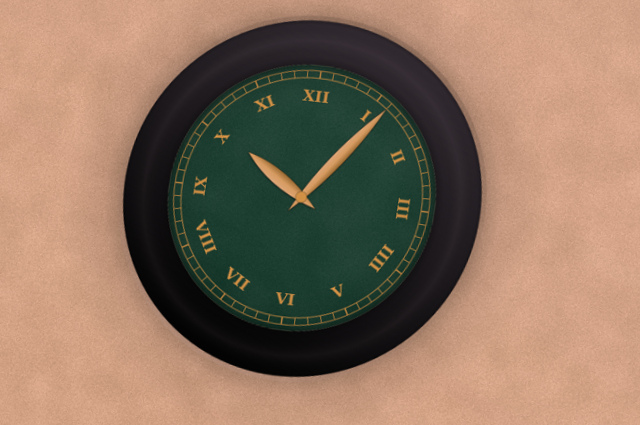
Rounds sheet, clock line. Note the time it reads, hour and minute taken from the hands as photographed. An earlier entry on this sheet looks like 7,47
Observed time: 10,06
